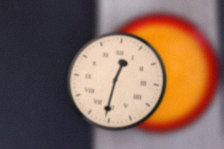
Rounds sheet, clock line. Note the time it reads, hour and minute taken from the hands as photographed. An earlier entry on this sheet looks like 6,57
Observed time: 12,31
